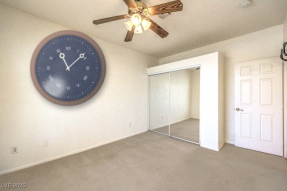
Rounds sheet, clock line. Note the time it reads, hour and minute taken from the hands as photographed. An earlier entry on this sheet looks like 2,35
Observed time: 11,08
